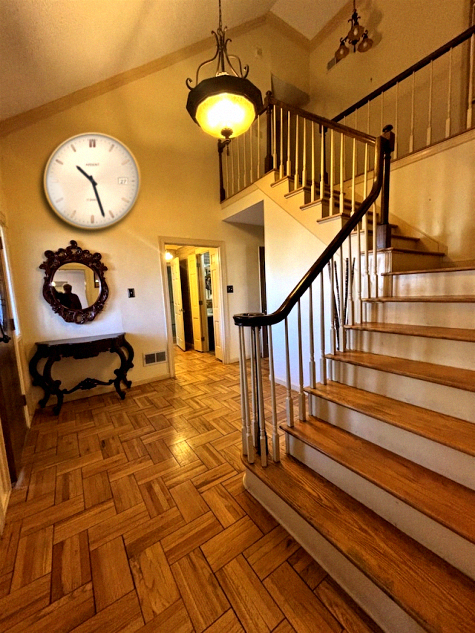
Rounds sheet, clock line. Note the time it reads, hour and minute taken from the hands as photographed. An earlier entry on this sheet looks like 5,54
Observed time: 10,27
